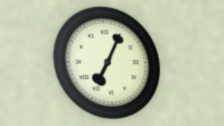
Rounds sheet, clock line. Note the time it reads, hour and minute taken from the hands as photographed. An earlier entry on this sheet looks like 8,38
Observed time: 7,05
